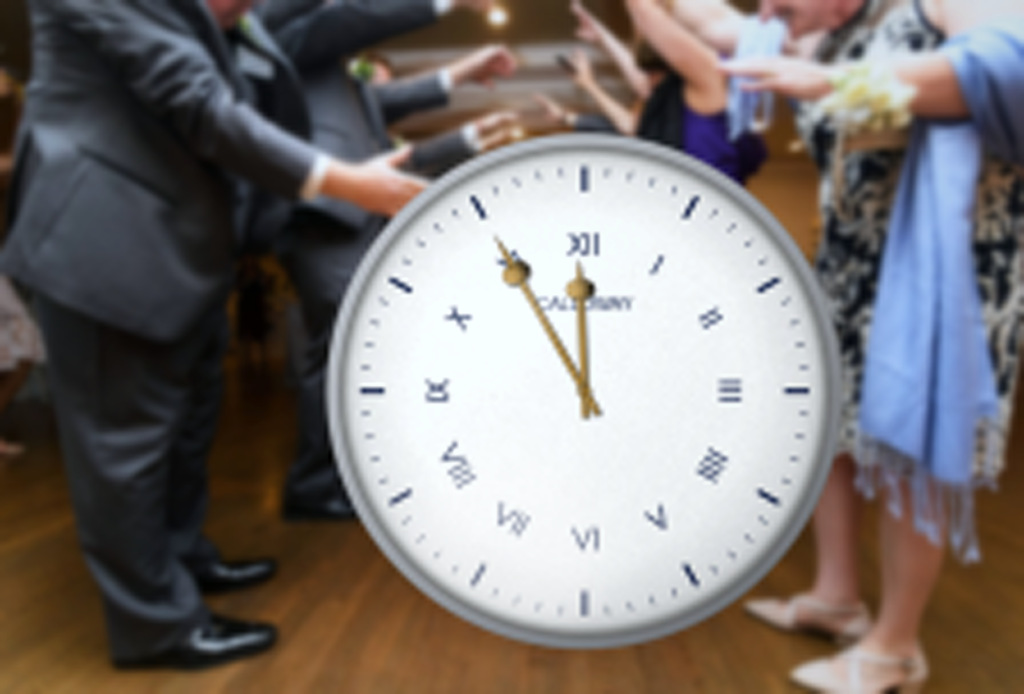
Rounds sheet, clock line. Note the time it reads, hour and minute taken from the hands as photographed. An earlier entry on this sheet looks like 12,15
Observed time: 11,55
